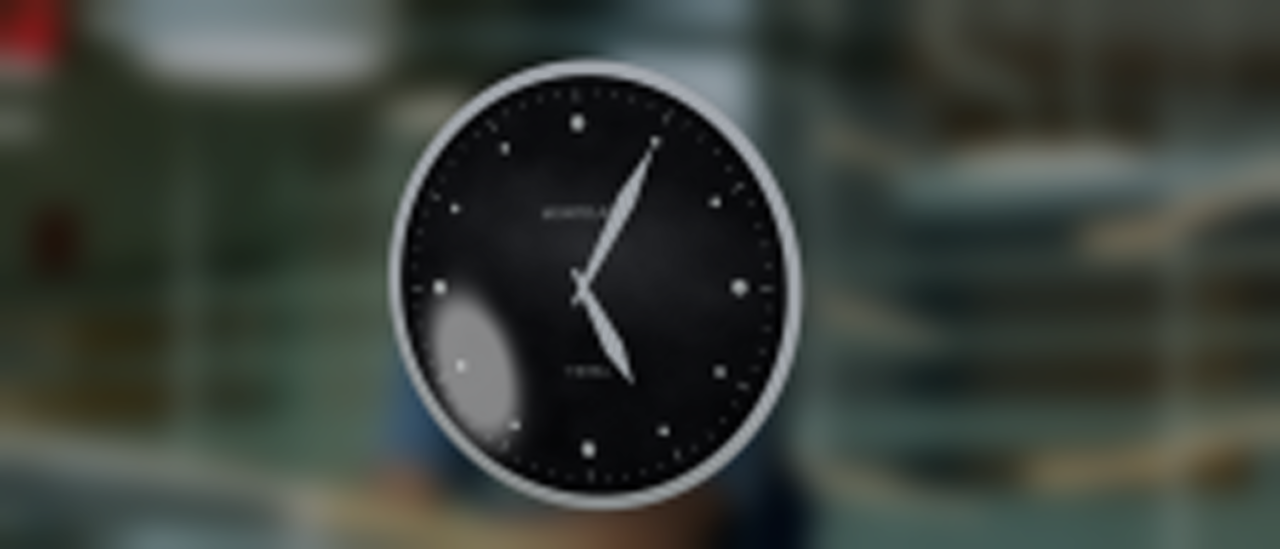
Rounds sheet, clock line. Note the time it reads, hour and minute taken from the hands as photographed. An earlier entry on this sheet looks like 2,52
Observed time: 5,05
